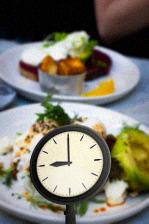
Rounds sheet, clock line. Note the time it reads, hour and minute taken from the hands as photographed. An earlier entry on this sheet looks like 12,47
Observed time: 9,00
